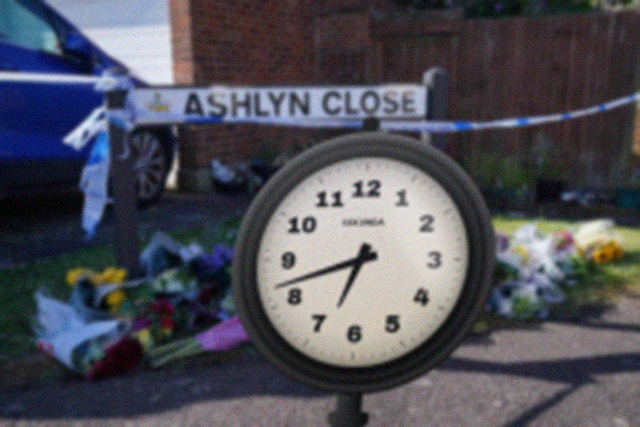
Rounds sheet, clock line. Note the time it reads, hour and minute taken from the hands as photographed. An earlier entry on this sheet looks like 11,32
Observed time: 6,42
